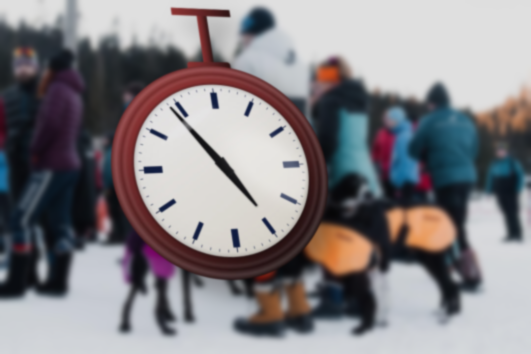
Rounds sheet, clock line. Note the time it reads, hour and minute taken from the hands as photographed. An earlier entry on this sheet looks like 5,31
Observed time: 4,54
